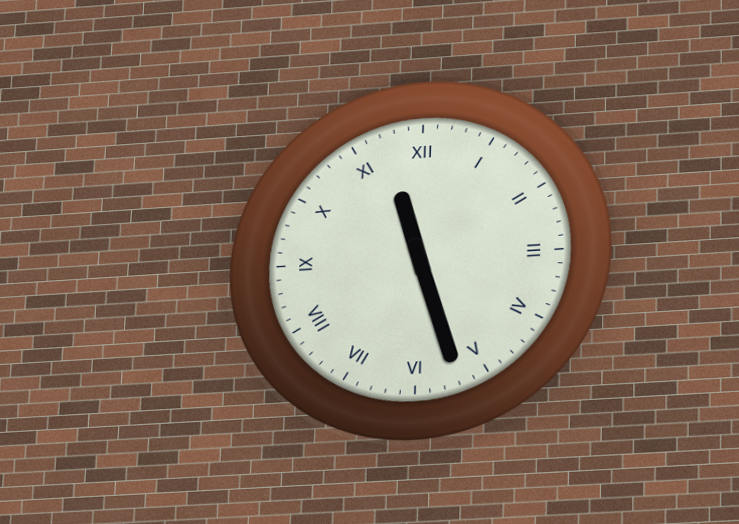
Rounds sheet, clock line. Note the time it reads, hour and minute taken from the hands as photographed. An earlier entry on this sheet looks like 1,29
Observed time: 11,27
